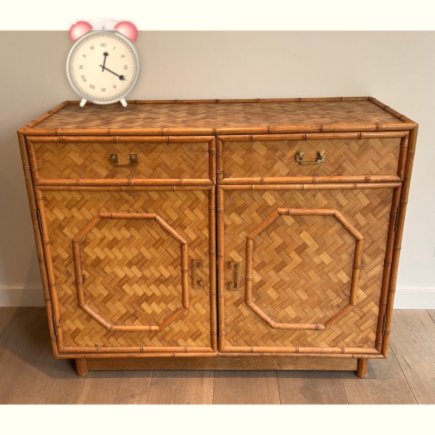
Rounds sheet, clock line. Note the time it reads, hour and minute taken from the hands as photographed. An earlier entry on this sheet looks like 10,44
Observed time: 12,20
